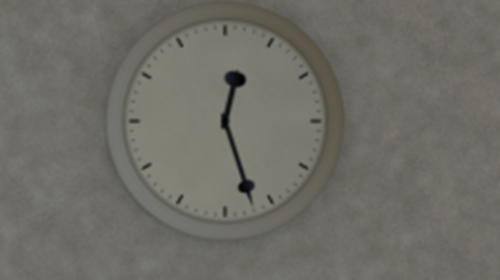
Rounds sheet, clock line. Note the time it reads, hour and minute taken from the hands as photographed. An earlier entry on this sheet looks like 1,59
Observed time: 12,27
